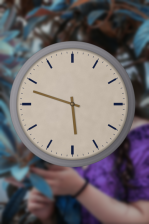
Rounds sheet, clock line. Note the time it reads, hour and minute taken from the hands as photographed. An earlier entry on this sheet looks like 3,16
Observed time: 5,48
